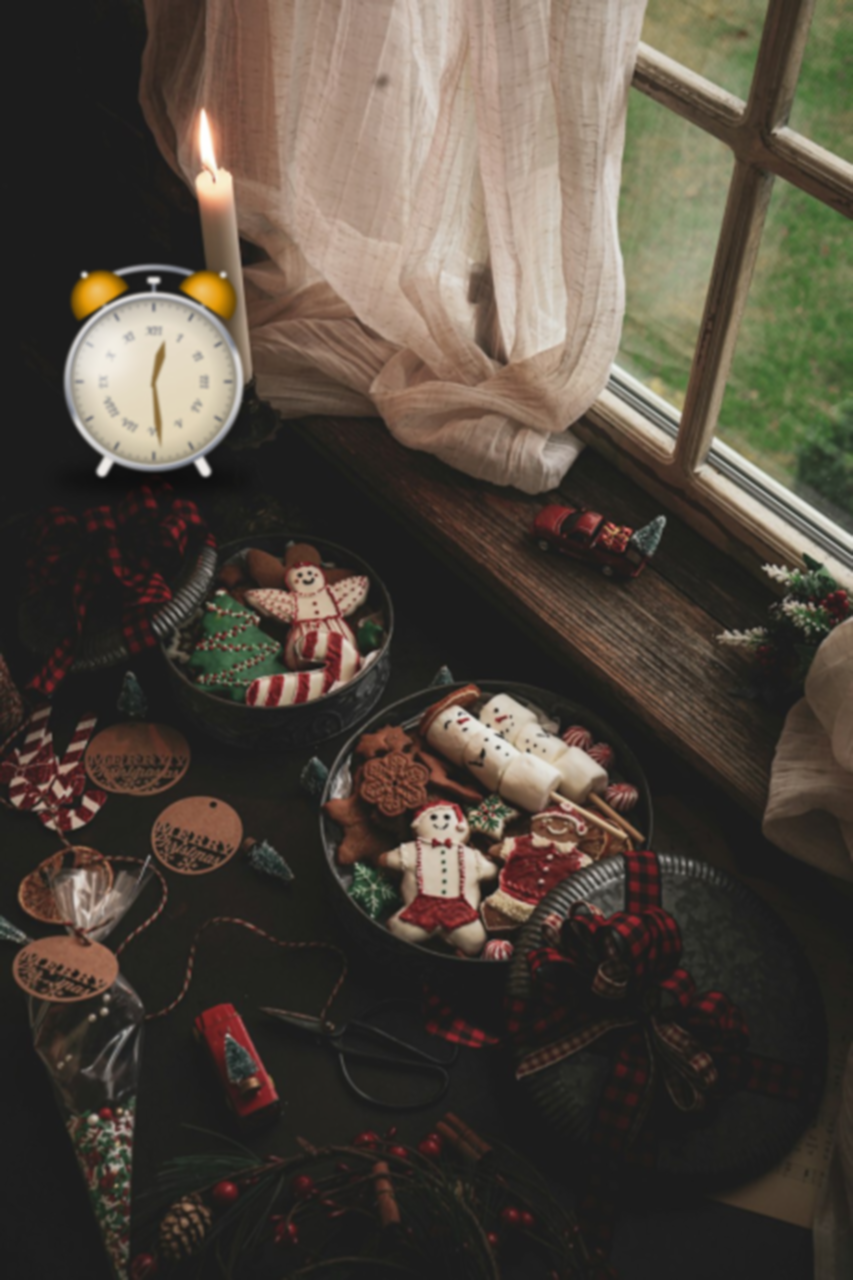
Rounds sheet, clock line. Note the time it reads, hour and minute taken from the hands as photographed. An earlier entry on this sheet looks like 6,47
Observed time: 12,29
